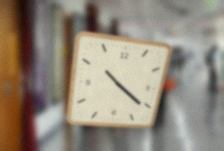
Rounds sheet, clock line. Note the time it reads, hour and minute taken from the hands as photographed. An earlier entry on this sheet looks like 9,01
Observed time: 10,21
